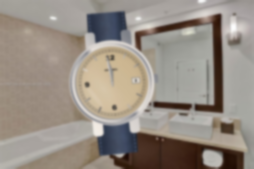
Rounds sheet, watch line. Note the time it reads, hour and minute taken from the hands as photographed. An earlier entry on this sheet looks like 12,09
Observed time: 11,59
